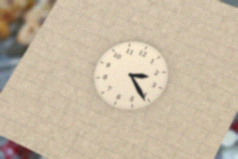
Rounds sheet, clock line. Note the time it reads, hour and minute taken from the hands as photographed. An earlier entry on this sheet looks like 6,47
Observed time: 2,21
